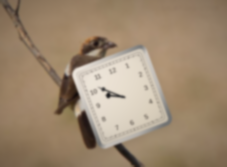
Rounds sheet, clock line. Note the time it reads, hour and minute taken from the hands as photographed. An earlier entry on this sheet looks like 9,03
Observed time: 9,52
